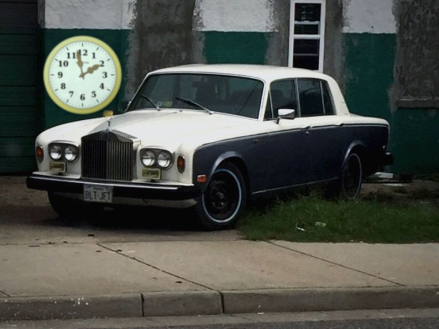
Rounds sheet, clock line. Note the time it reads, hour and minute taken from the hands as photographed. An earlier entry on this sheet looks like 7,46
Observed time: 1,58
